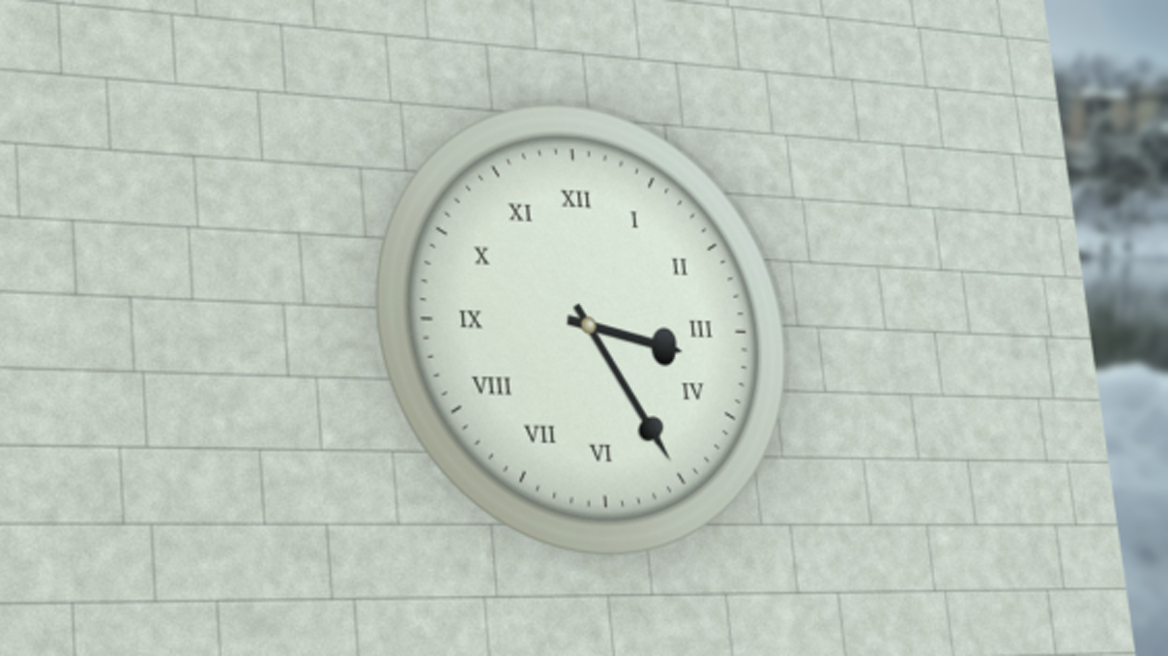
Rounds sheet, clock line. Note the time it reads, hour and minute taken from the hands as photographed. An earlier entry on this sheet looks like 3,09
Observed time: 3,25
